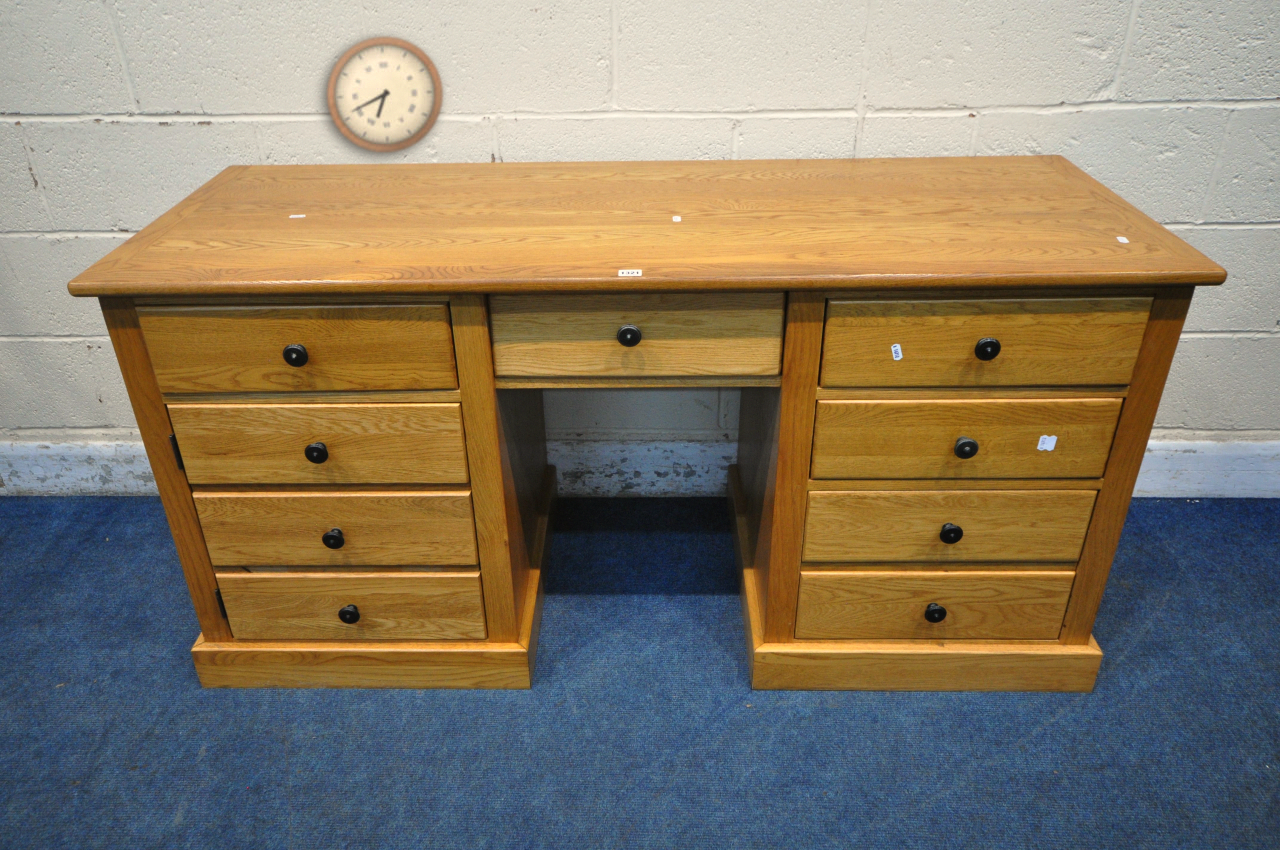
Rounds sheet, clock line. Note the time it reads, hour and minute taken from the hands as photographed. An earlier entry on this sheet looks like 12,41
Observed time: 6,41
